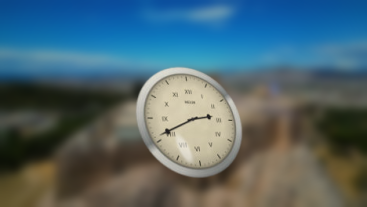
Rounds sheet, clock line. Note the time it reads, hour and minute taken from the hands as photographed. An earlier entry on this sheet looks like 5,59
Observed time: 2,41
